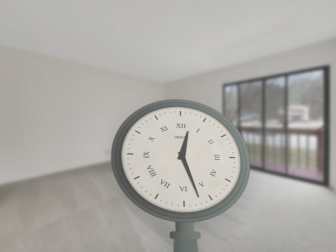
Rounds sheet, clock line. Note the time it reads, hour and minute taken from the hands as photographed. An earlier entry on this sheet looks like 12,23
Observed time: 12,27
